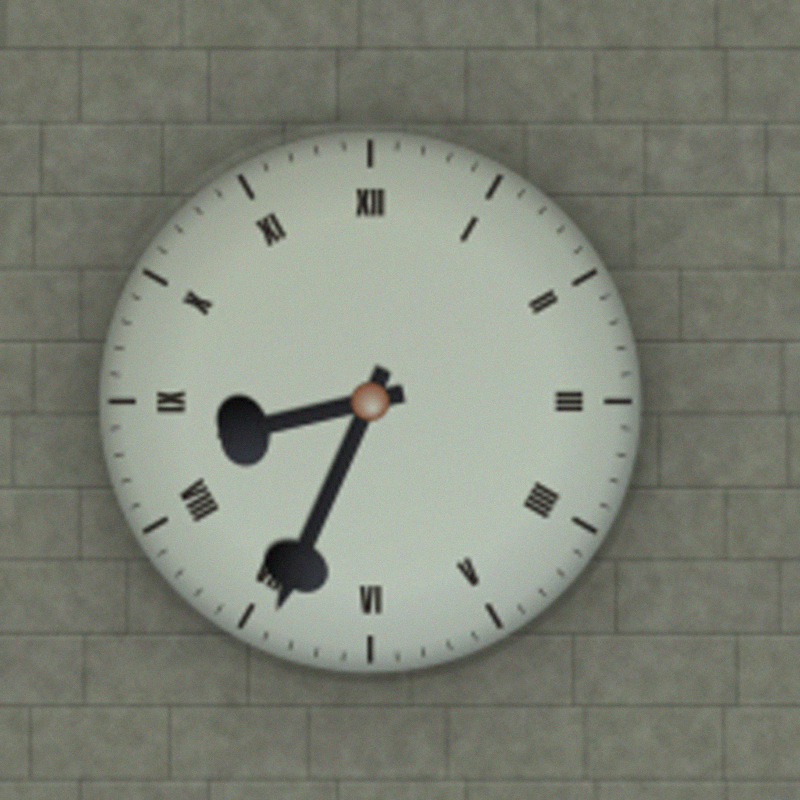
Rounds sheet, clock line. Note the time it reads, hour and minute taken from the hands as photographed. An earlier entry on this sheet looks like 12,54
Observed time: 8,34
